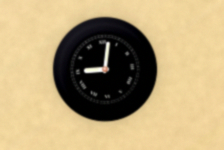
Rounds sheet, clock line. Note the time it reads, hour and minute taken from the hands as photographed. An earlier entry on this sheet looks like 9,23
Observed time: 9,02
